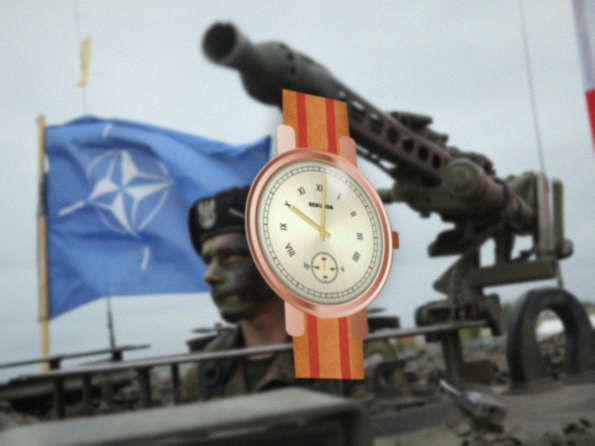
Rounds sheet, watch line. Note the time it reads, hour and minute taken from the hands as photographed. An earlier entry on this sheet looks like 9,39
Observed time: 10,01
